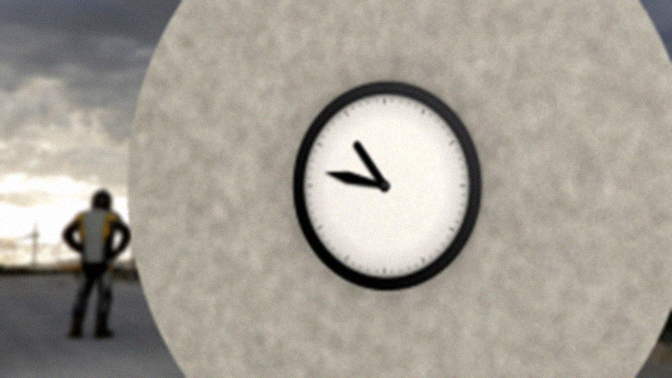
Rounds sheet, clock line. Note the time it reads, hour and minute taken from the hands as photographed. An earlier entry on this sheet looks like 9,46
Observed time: 10,47
